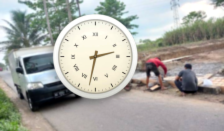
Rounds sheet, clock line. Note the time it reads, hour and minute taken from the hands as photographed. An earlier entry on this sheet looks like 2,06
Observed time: 2,32
